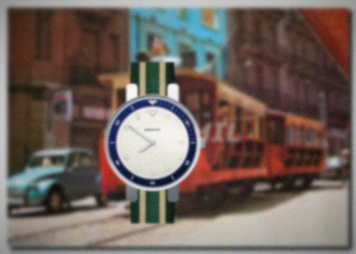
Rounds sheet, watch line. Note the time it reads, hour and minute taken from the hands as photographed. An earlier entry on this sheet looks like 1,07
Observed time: 7,51
